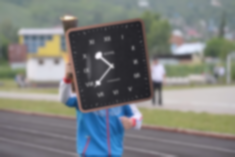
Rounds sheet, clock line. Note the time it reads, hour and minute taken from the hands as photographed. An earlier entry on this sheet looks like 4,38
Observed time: 10,38
